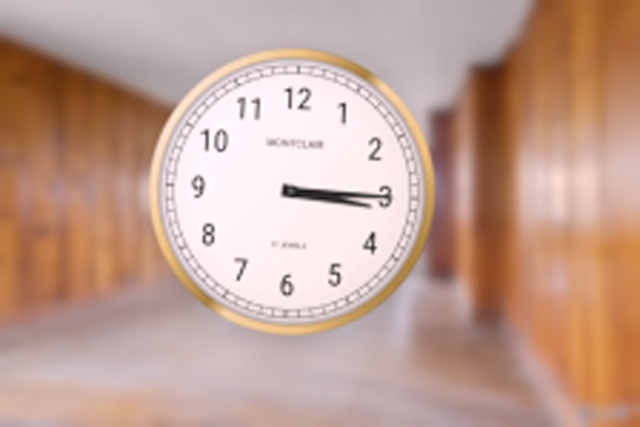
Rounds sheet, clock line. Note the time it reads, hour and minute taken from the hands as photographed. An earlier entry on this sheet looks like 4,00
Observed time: 3,15
